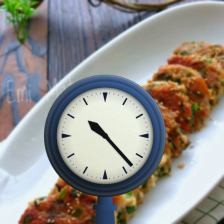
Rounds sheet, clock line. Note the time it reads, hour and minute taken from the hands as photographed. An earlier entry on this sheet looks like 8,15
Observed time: 10,23
